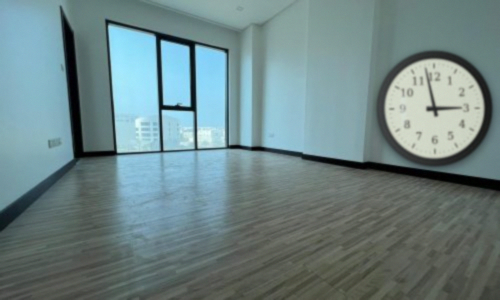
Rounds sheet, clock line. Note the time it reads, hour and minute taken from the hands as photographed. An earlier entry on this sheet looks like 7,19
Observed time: 2,58
